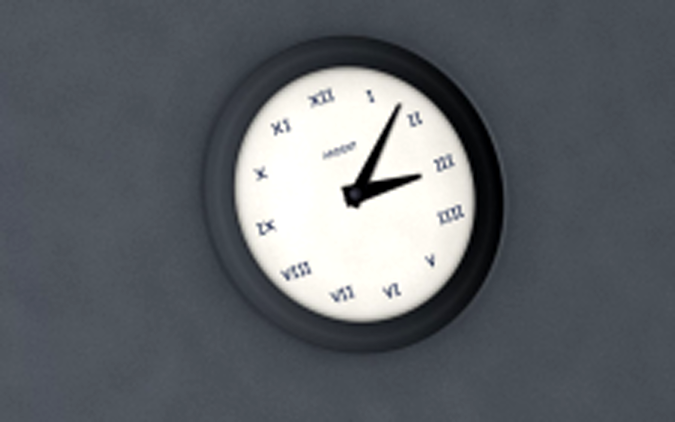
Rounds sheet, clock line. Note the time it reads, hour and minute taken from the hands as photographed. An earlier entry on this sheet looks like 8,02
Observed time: 3,08
